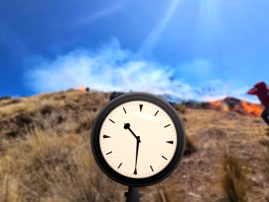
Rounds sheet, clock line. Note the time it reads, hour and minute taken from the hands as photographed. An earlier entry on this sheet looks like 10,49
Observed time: 10,30
